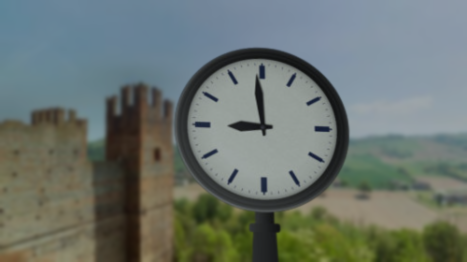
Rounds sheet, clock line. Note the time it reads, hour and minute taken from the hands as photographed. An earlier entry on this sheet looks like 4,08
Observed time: 8,59
